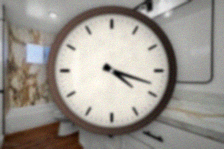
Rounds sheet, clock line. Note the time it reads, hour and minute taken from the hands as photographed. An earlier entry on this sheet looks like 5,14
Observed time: 4,18
